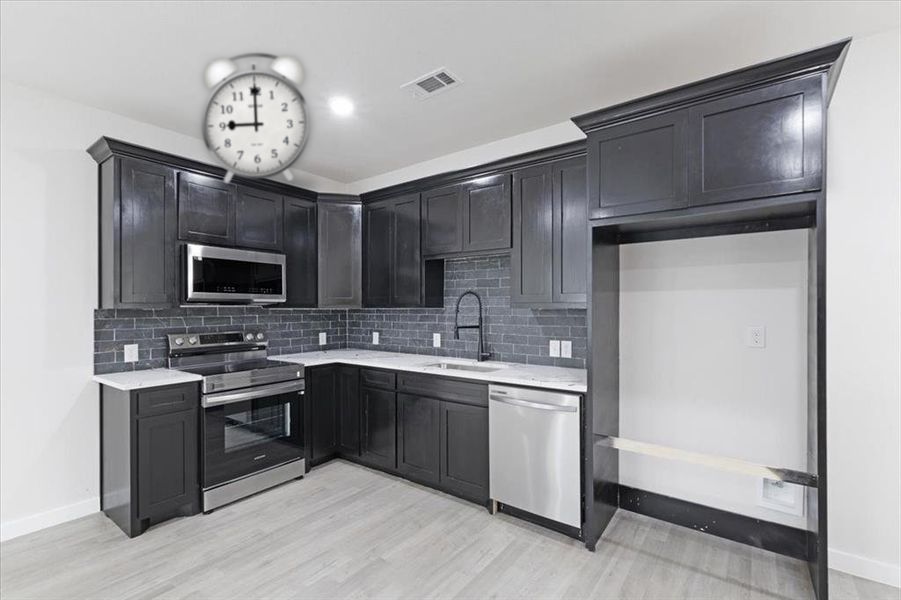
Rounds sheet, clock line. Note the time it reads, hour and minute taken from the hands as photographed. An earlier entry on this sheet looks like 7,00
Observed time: 9,00
